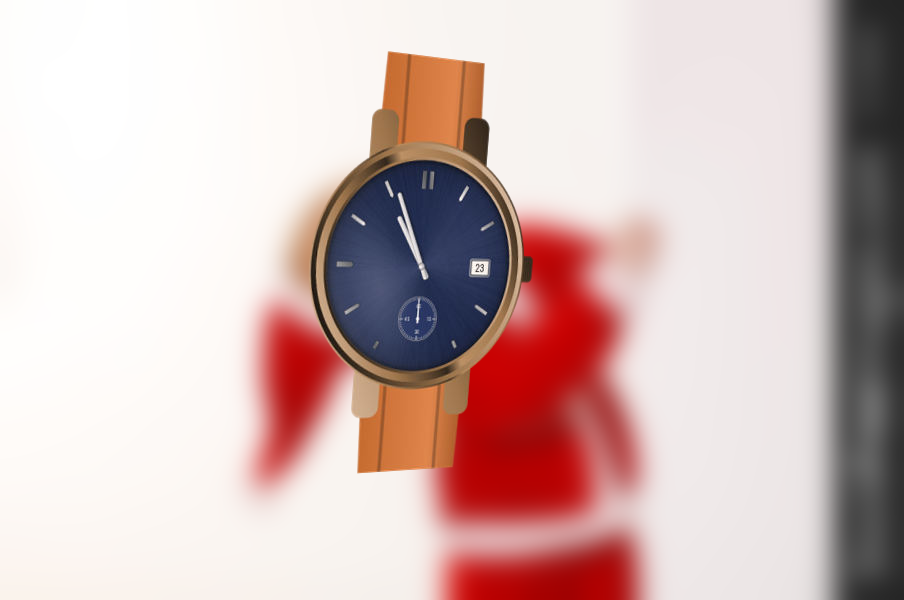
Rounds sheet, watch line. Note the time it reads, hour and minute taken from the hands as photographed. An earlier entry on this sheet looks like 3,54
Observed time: 10,56
